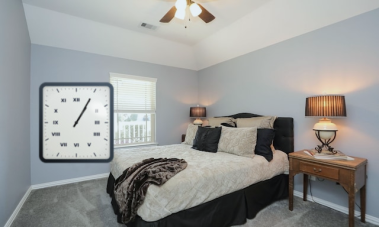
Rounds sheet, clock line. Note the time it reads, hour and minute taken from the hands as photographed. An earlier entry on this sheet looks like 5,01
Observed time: 1,05
